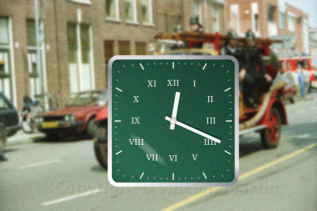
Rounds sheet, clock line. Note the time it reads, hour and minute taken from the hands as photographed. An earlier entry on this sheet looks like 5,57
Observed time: 12,19
